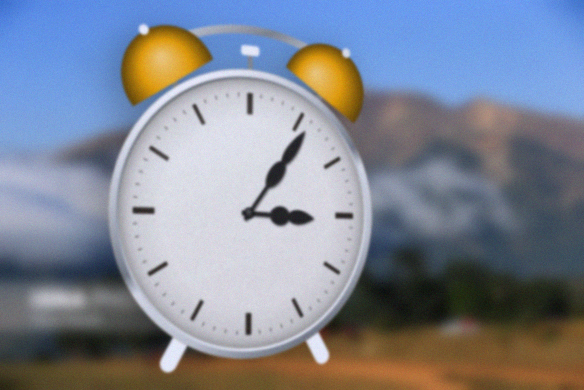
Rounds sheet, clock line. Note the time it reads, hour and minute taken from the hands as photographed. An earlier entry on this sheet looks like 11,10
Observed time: 3,06
